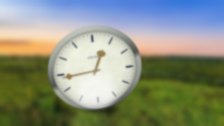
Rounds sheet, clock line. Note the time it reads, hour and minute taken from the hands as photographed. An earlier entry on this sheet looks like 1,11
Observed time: 12,44
